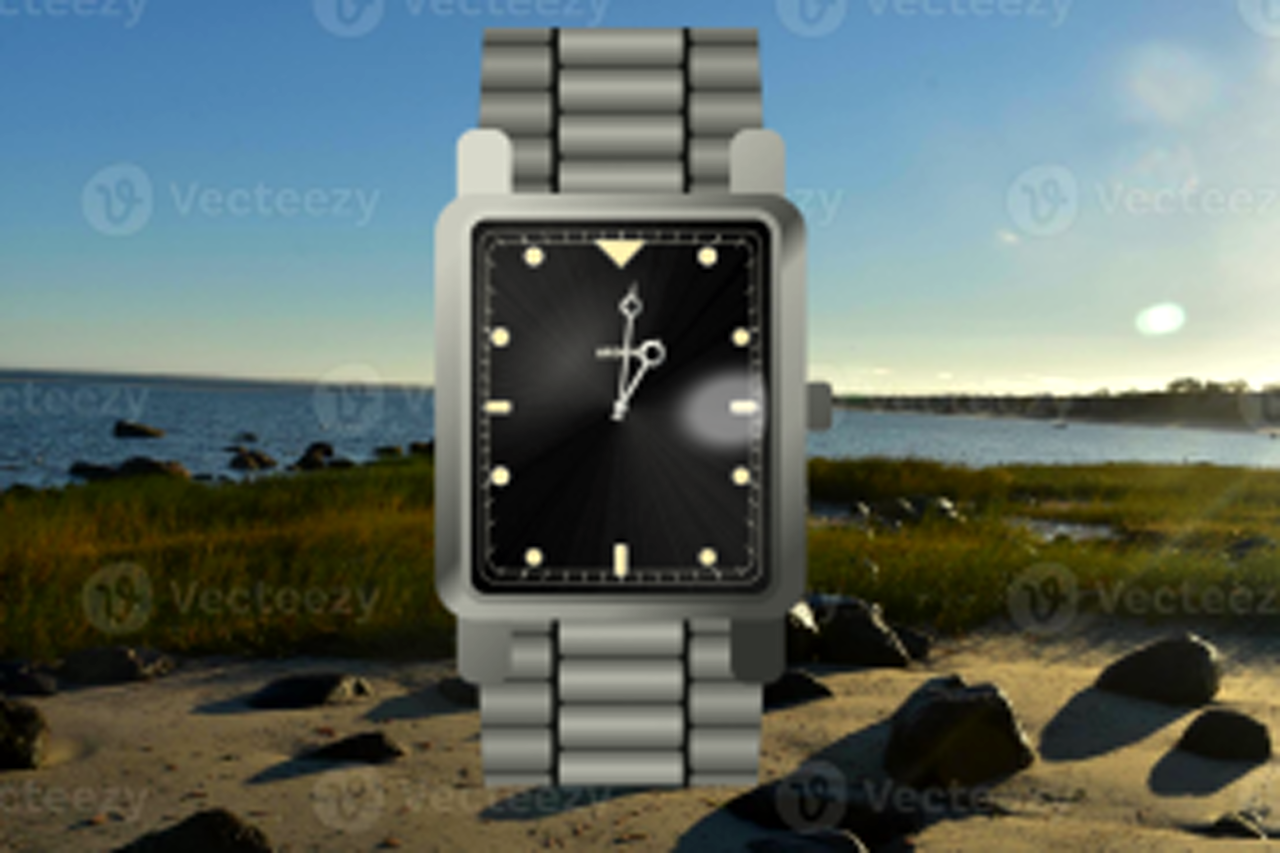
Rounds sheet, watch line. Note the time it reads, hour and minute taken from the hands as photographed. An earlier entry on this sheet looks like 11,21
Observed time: 1,01
